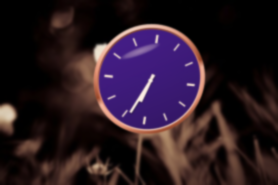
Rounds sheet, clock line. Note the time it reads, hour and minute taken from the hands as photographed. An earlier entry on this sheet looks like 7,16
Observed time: 6,34
